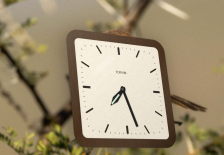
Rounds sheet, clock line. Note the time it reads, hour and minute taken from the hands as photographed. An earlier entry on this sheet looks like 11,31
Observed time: 7,27
